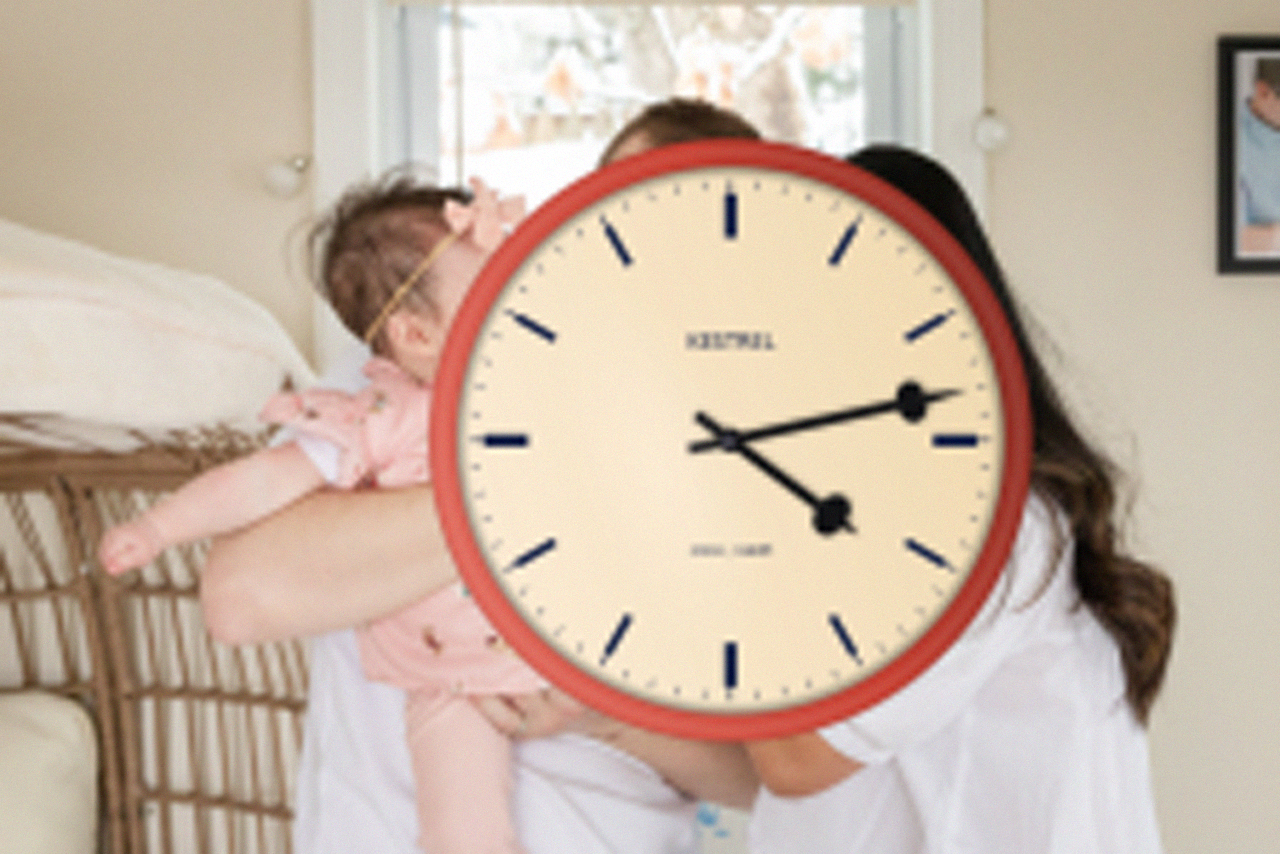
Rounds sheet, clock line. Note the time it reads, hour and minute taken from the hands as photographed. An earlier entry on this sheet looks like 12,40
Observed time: 4,13
